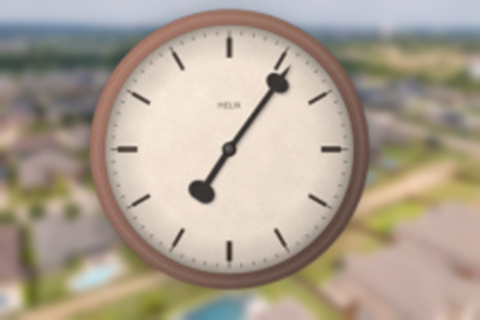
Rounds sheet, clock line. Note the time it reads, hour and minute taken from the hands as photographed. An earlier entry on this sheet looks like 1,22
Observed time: 7,06
